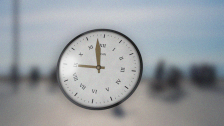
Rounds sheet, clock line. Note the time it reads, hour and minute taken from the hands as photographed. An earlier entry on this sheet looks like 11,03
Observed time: 8,58
